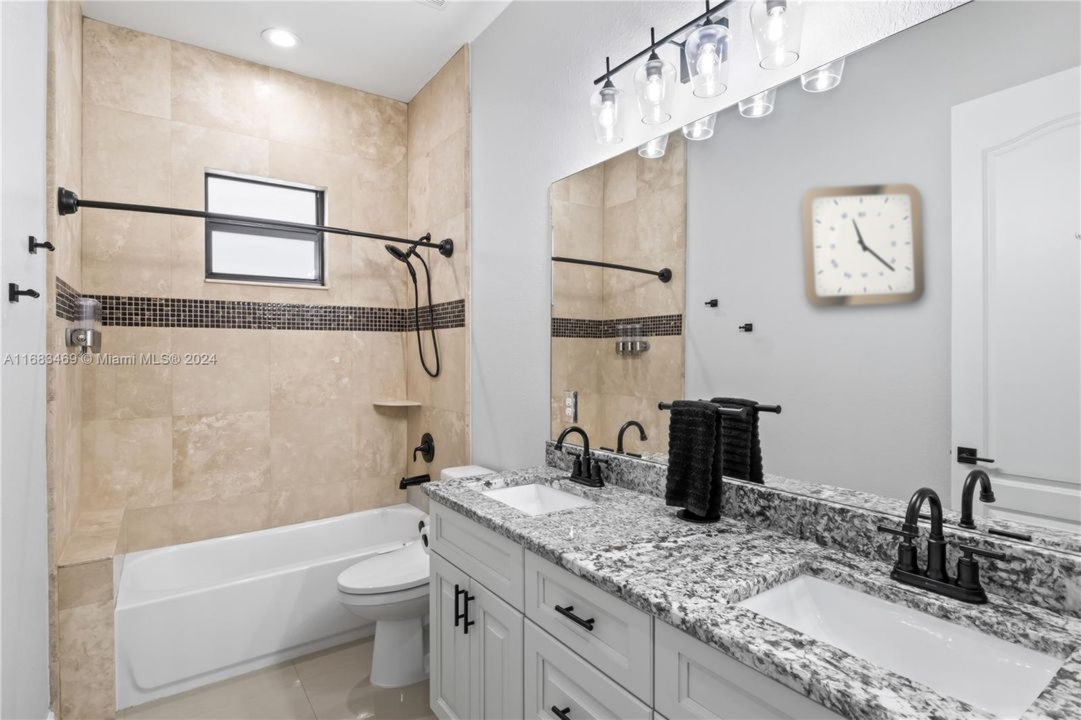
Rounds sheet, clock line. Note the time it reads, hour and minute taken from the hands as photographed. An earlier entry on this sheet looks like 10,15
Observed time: 11,22
